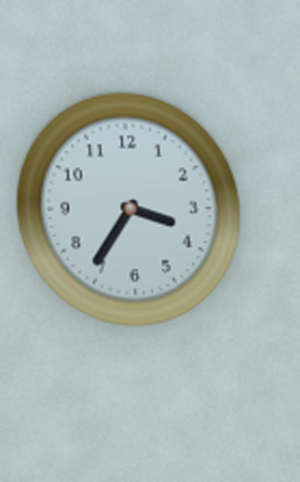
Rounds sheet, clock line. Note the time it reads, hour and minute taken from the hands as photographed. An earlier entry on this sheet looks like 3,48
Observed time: 3,36
